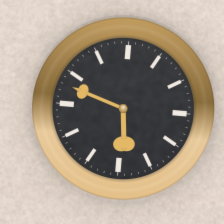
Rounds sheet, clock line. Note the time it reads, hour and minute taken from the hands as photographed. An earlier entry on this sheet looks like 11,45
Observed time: 5,48
